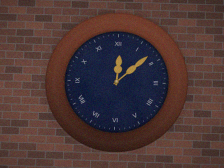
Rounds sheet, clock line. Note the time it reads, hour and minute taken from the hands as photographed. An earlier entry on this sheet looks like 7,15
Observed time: 12,08
